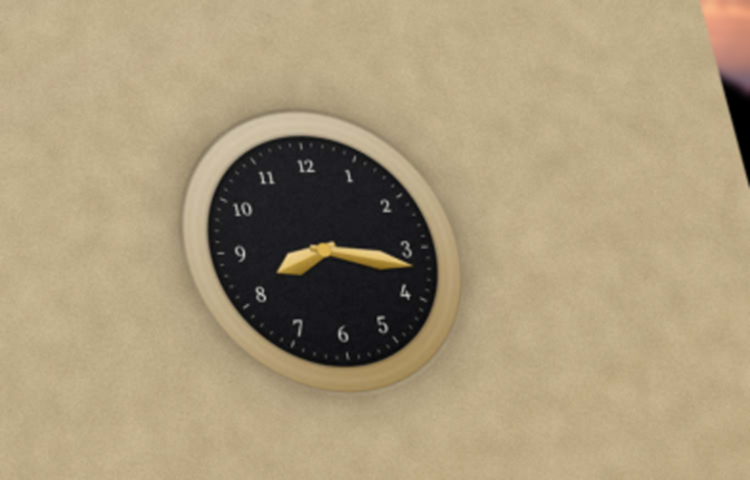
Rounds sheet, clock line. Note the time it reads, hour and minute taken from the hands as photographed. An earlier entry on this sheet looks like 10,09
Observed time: 8,17
